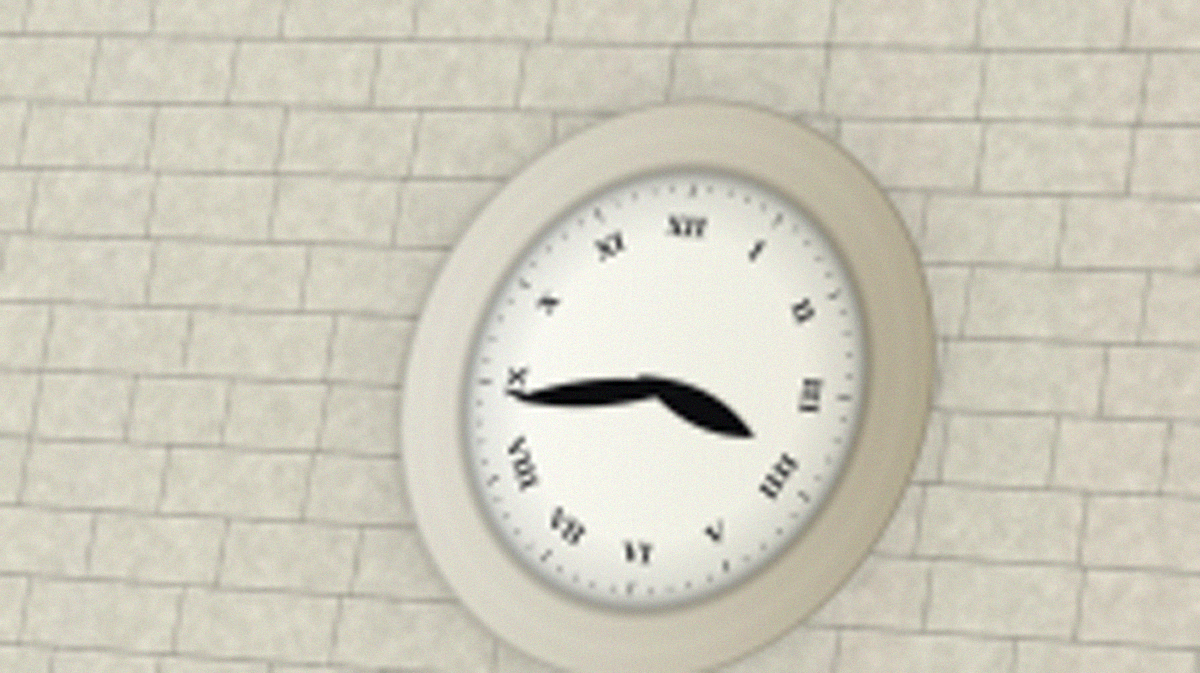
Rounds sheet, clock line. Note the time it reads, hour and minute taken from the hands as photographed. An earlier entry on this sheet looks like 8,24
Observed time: 3,44
